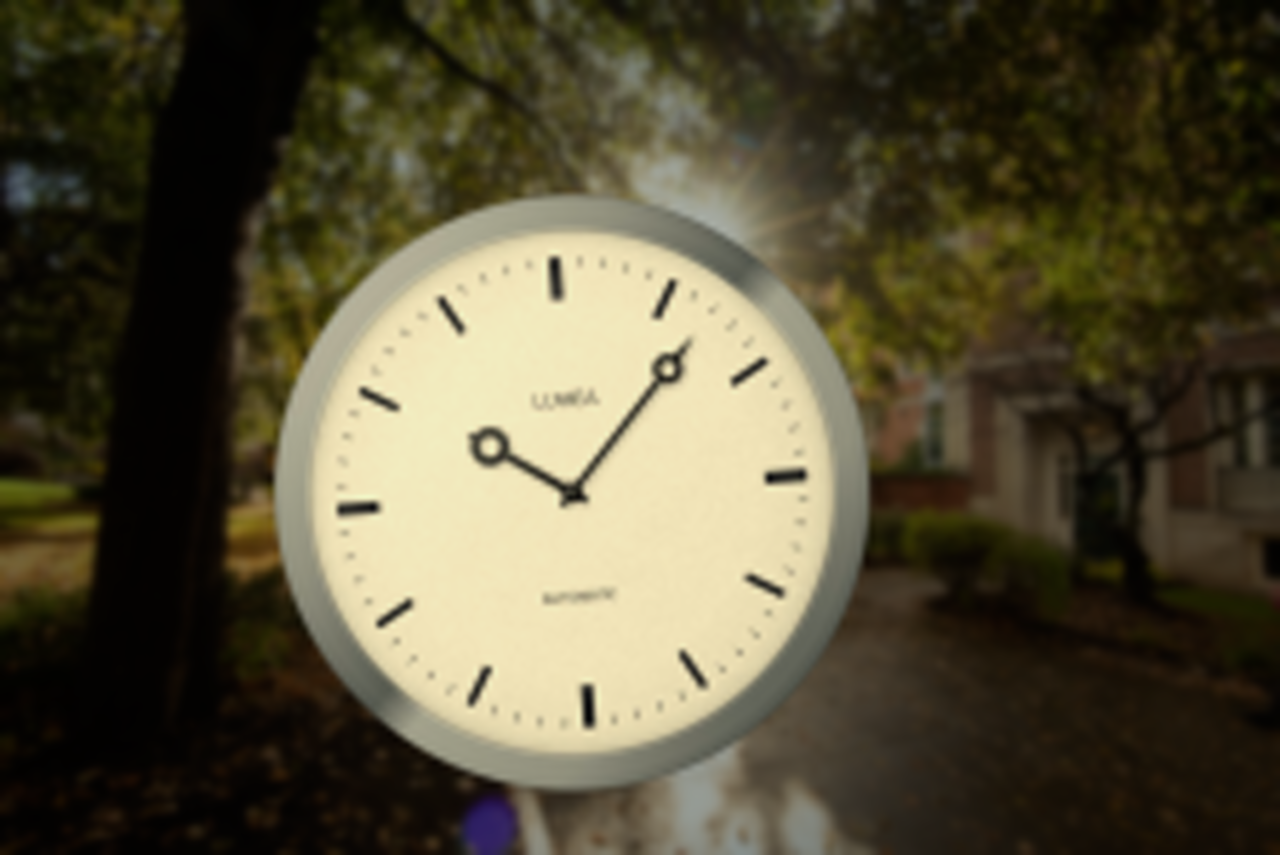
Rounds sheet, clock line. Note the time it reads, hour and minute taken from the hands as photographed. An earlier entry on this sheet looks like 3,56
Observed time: 10,07
